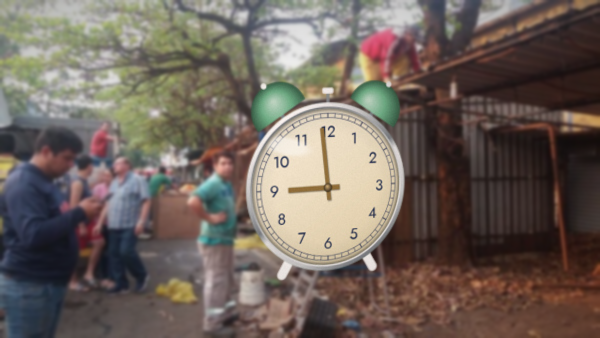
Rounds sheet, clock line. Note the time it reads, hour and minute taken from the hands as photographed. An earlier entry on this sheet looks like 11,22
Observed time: 8,59
